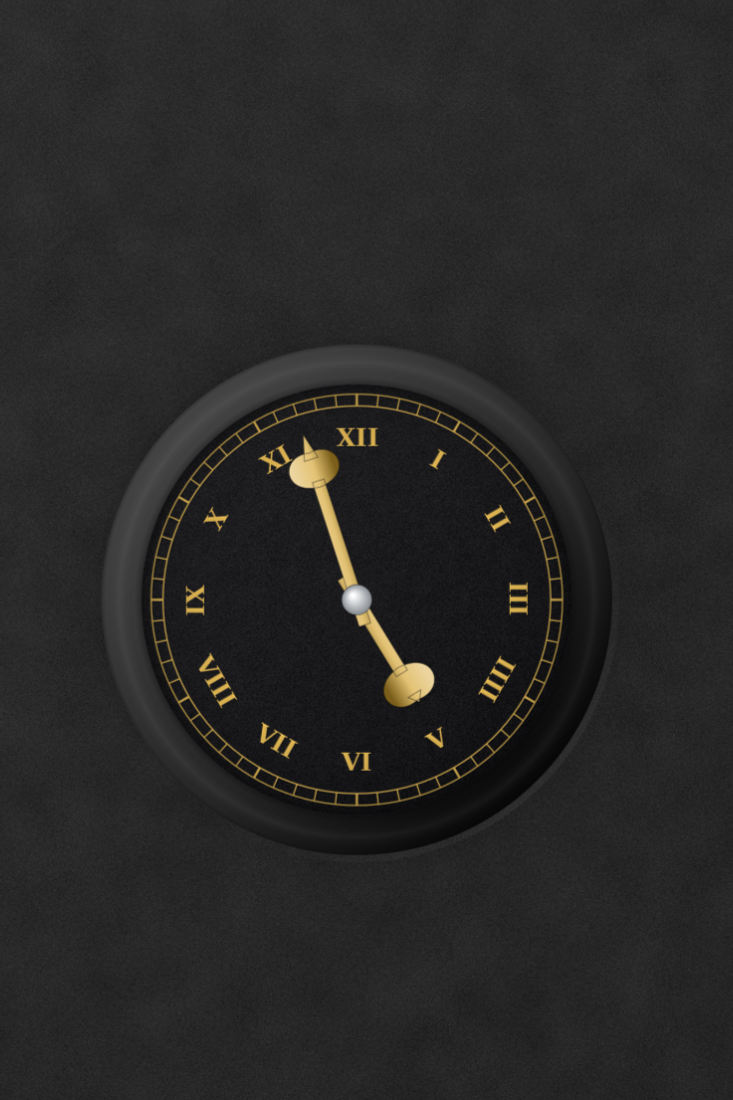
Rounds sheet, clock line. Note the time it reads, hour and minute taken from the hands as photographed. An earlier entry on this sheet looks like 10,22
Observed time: 4,57
